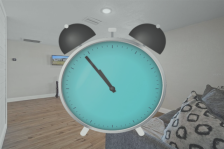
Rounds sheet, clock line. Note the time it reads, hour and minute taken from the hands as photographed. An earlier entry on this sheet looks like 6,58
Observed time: 10,54
